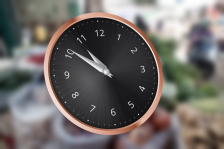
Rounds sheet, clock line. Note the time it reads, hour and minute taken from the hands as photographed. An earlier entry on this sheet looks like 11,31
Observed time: 10,51
